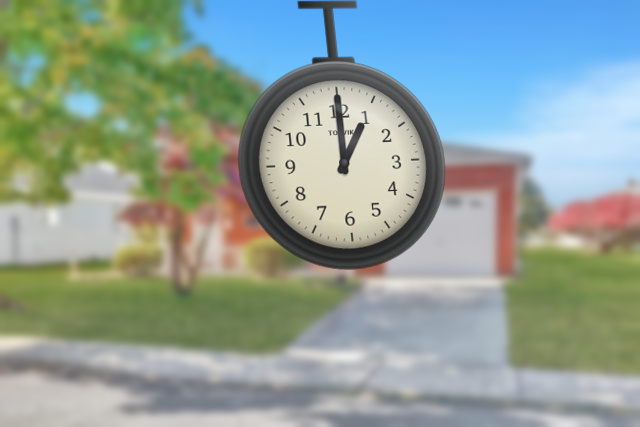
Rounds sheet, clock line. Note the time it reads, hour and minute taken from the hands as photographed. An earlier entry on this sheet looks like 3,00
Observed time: 1,00
